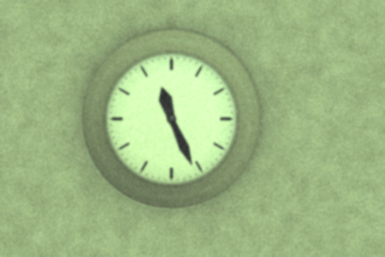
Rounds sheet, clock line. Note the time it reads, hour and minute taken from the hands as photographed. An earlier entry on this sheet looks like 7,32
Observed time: 11,26
